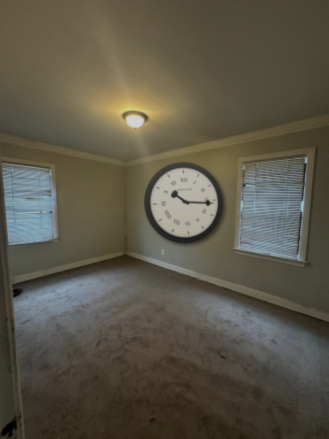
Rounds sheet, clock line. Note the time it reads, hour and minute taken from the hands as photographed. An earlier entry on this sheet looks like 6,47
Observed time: 10,16
